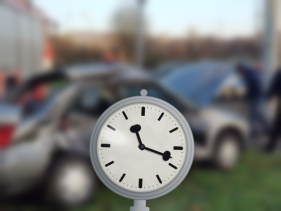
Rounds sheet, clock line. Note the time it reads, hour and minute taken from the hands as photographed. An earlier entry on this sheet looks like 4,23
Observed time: 11,18
